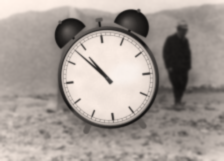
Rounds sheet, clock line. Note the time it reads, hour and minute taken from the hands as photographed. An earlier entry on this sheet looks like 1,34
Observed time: 10,53
